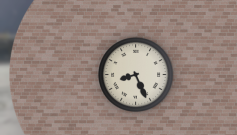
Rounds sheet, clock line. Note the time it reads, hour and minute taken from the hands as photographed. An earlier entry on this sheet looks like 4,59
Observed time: 8,26
